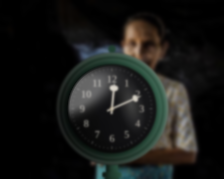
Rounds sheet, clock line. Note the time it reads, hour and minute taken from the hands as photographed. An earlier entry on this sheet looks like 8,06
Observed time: 12,11
